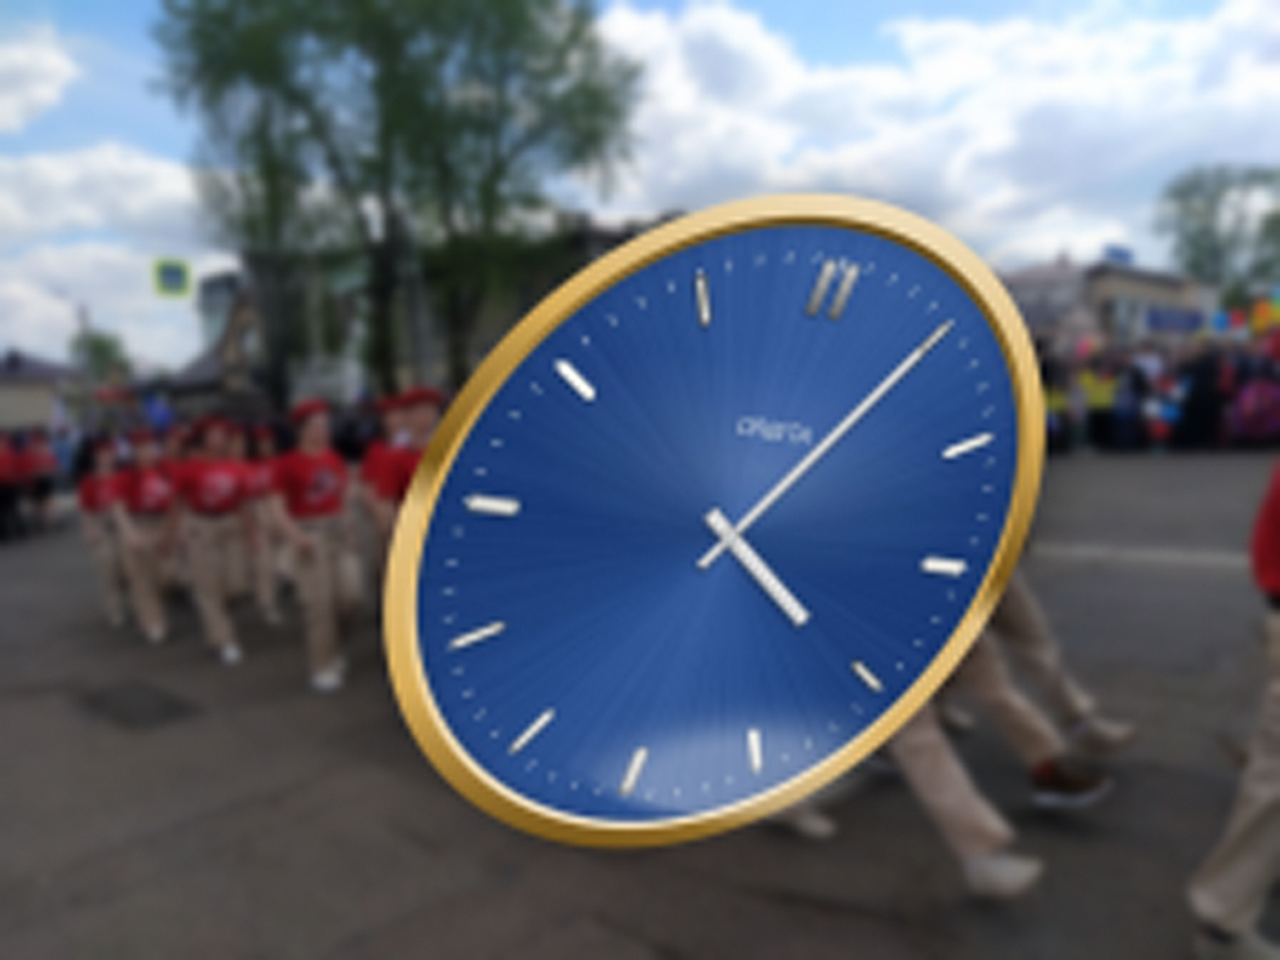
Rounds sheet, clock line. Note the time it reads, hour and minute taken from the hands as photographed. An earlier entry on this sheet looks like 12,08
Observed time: 4,05
